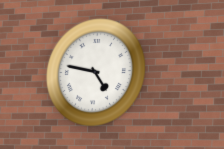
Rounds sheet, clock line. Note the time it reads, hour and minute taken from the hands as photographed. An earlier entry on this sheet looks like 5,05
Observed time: 4,47
